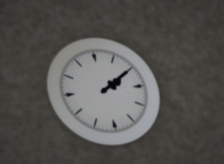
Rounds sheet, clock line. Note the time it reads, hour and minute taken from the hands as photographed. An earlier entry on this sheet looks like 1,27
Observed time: 2,10
